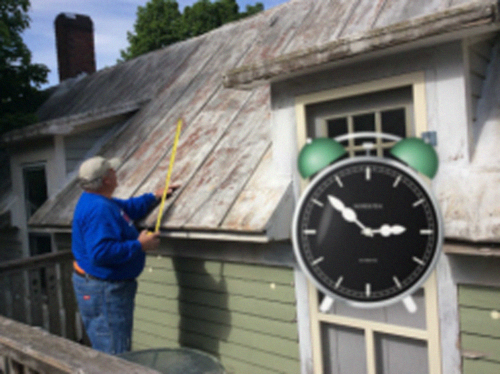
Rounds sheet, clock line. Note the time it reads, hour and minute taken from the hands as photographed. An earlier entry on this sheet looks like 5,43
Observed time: 2,52
